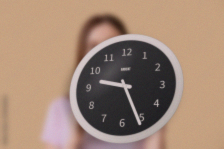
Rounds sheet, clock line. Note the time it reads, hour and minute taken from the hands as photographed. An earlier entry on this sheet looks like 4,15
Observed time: 9,26
